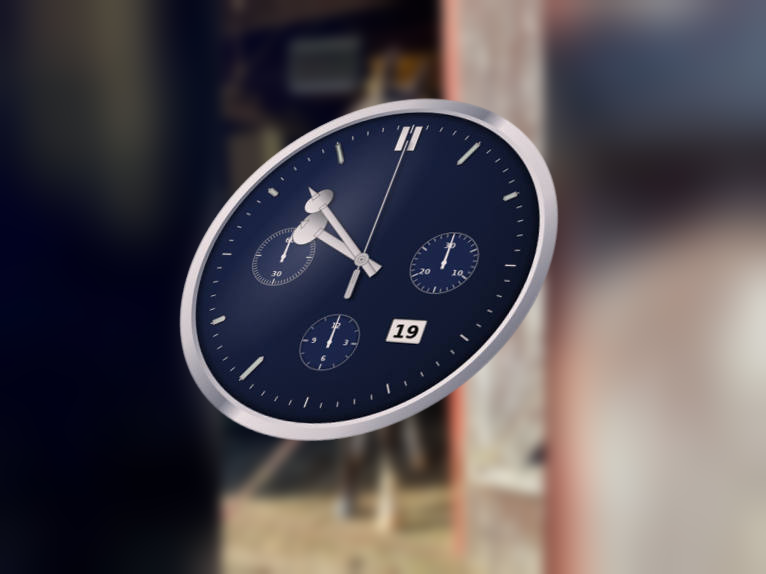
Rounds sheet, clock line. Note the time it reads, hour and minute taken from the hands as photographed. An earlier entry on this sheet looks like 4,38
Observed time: 9,52
